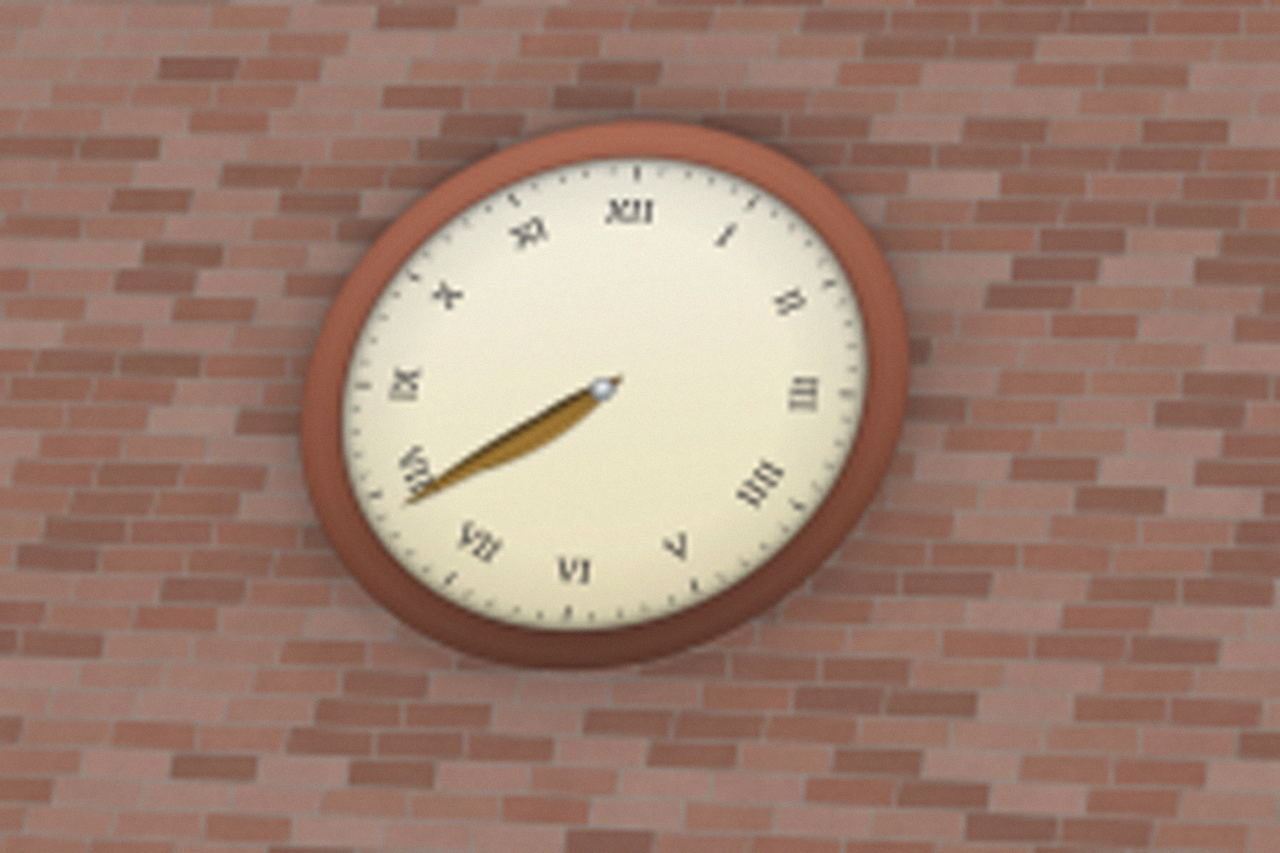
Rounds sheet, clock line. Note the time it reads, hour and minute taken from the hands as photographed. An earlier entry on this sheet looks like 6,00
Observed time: 7,39
